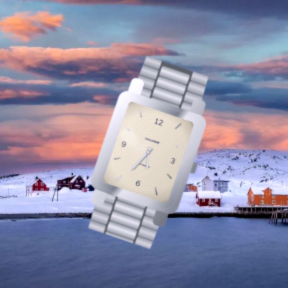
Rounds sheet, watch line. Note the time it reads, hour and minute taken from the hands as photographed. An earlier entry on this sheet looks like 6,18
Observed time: 5,34
